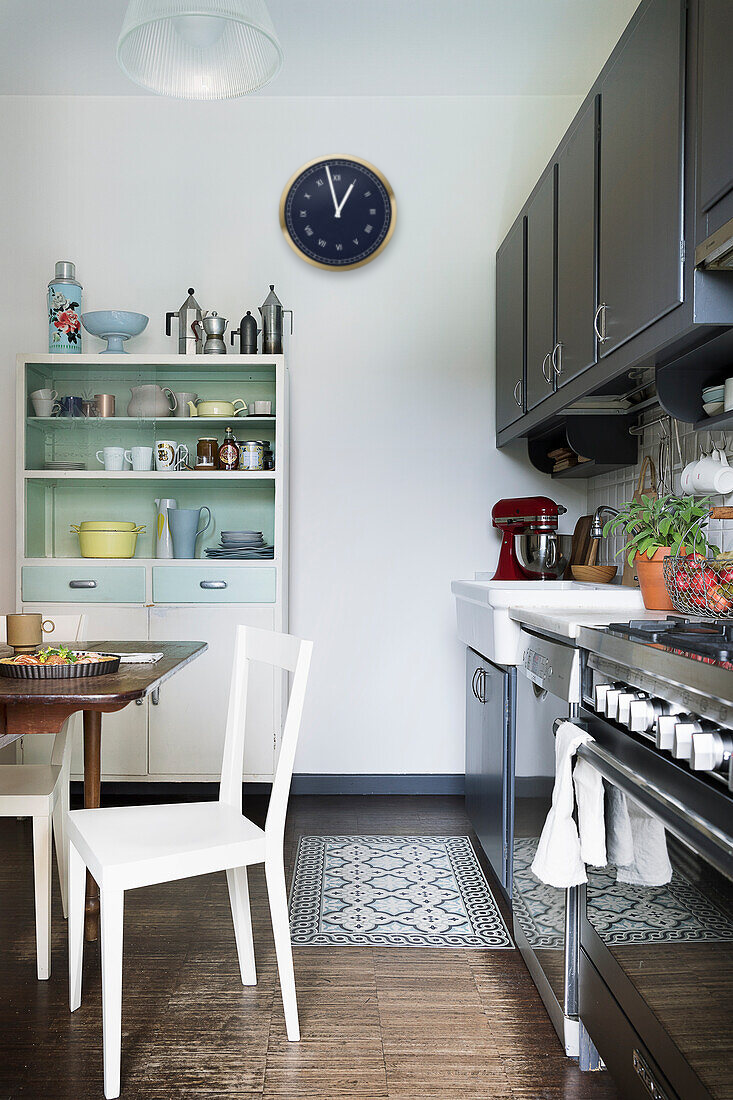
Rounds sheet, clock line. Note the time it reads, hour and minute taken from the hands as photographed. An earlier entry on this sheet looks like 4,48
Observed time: 12,58
